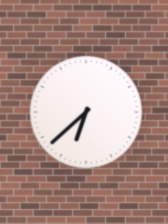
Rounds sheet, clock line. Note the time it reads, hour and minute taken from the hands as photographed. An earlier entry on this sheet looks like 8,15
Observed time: 6,38
